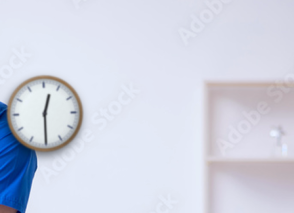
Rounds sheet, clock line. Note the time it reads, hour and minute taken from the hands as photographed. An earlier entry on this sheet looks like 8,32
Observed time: 12,30
